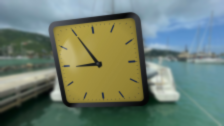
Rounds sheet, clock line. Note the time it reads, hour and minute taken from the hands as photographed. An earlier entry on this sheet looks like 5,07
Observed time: 8,55
